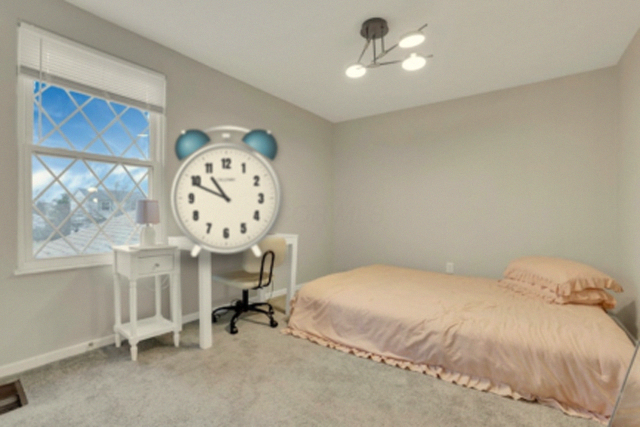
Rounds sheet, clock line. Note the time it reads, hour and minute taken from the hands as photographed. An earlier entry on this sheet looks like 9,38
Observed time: 10,49
